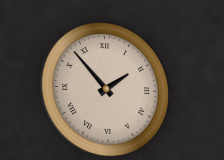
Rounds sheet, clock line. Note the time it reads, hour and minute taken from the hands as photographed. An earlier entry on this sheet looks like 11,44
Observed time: 1,53
